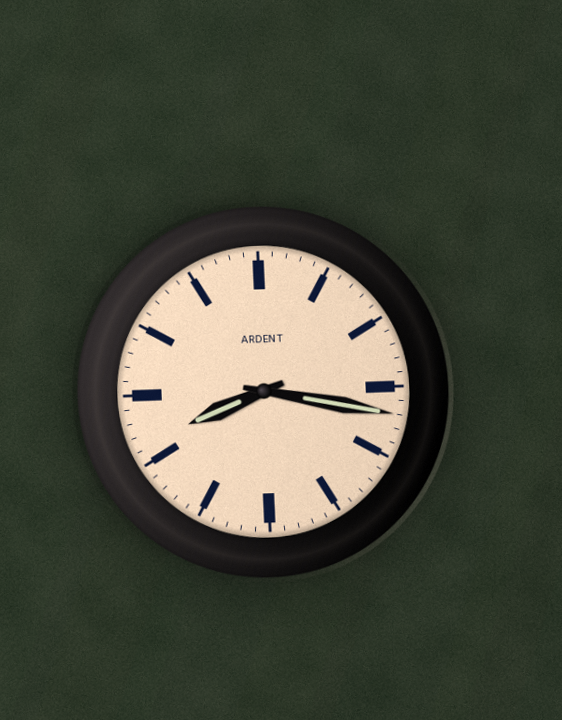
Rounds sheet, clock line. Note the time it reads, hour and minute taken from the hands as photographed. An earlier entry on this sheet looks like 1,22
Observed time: 8,17
